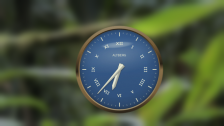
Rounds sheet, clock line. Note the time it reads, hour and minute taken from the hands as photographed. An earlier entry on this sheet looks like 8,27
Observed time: 6,37
